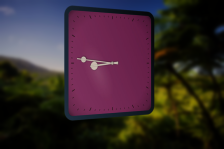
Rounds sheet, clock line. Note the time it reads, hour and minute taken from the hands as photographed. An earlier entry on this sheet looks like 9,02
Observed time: 8,46
